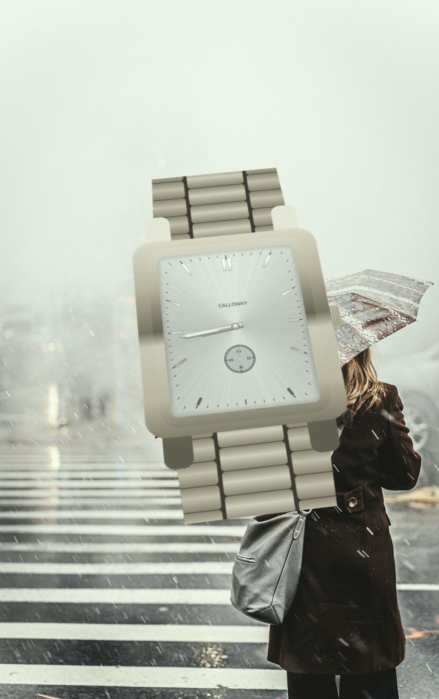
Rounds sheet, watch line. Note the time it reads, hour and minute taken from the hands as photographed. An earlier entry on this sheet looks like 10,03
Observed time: 8,44
